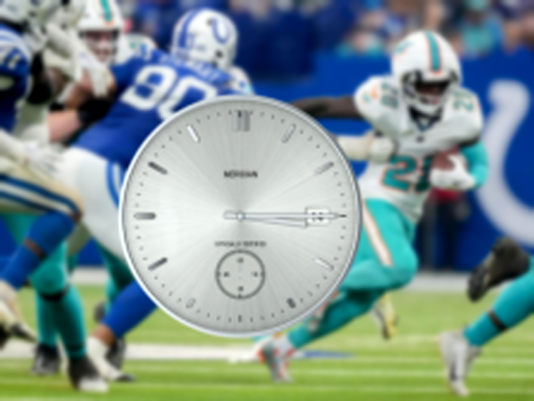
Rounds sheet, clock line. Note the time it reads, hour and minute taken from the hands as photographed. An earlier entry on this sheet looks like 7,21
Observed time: 3,15
